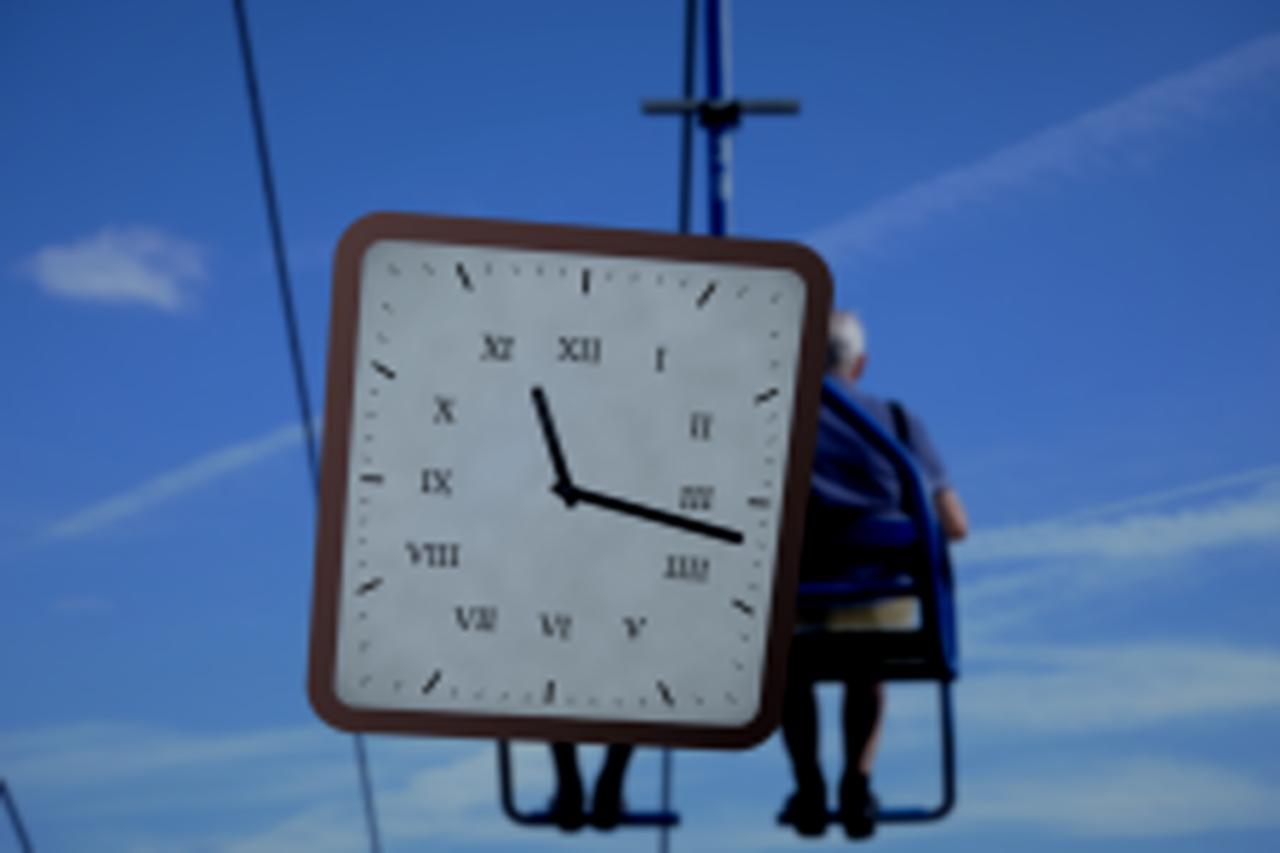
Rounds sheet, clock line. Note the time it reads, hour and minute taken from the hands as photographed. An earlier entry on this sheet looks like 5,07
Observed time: 11,17
